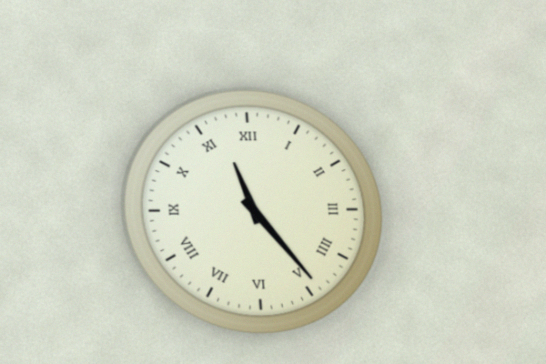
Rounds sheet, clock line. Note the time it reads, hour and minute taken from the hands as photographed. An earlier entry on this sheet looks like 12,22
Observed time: 11,24
